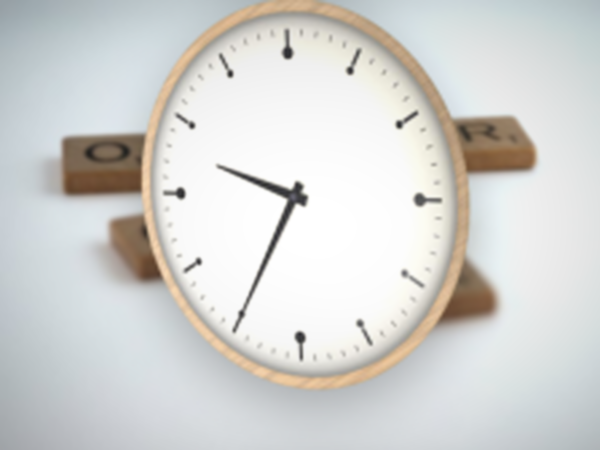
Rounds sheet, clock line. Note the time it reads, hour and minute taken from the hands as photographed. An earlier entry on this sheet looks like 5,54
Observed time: 9,35
